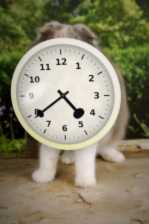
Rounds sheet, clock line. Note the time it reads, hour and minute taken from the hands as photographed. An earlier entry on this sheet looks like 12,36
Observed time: 4,39
